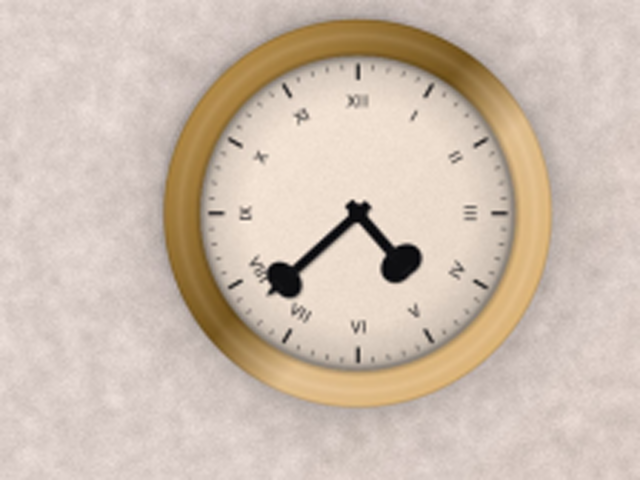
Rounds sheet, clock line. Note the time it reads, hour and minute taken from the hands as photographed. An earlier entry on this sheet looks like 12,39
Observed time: 4,38
